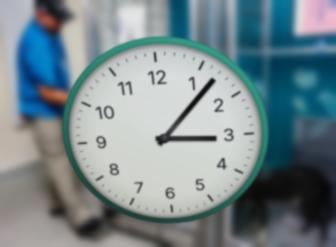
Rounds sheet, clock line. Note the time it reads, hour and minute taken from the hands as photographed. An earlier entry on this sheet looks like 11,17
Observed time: 3,07
